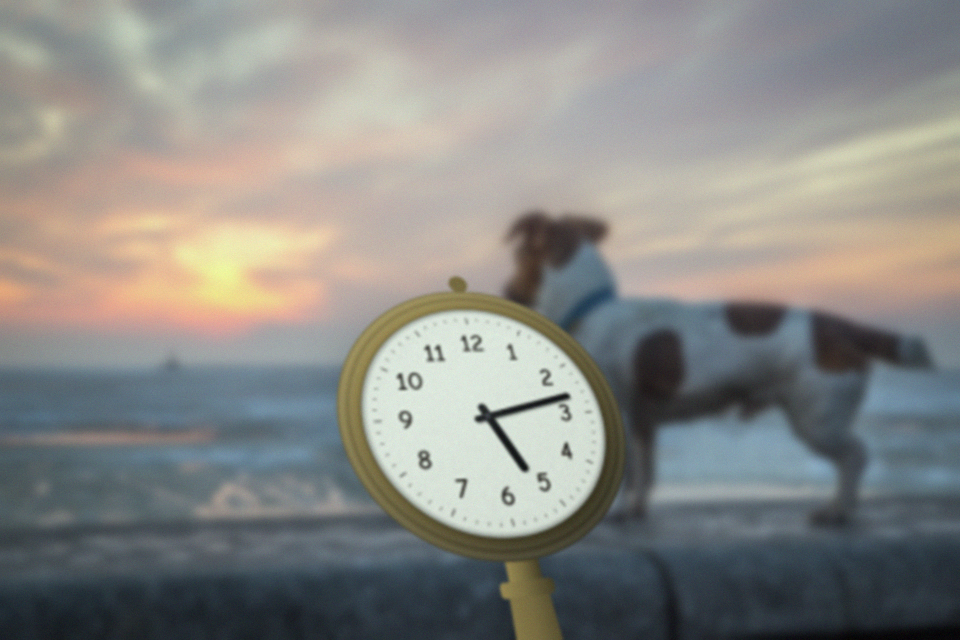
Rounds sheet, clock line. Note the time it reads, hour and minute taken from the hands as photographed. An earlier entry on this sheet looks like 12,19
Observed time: 5,13
